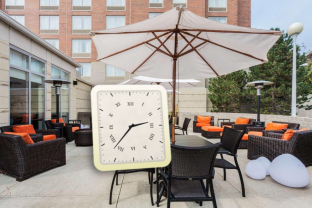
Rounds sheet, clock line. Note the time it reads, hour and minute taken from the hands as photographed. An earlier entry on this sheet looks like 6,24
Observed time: 2,37
